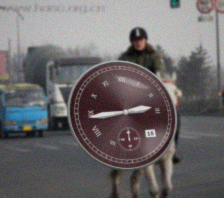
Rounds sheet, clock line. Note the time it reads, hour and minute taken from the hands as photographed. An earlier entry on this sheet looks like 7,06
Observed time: 2,44
